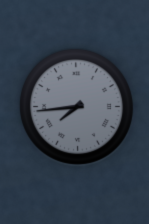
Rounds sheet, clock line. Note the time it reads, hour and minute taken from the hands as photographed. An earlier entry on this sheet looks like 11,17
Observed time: 7,44
